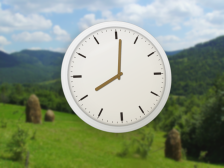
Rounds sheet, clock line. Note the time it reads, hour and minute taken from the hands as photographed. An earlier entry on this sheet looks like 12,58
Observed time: 8,01
